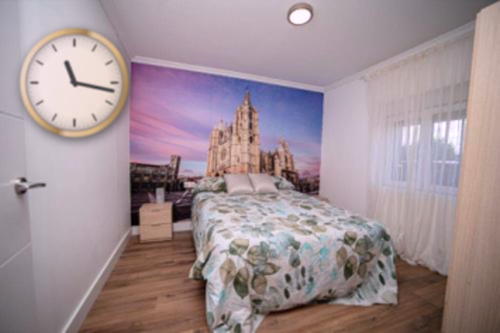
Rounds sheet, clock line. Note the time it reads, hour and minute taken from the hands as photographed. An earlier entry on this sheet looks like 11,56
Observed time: 11,17
